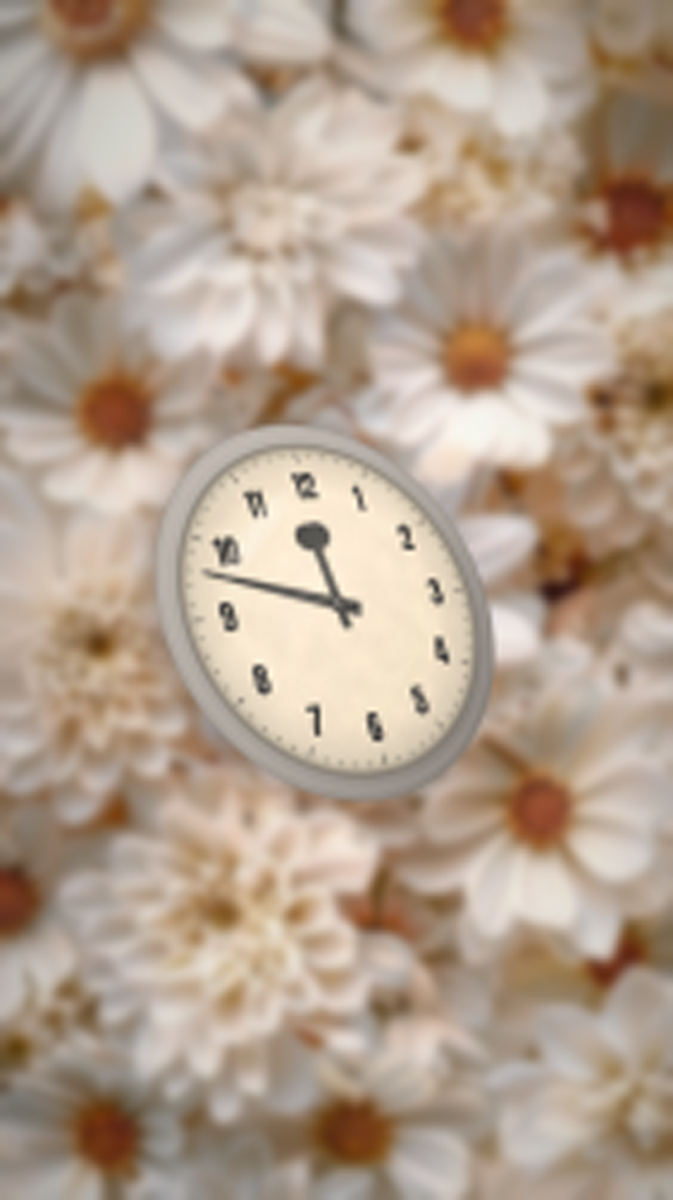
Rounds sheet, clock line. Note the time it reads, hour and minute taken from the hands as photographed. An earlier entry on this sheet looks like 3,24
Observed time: 11,48
